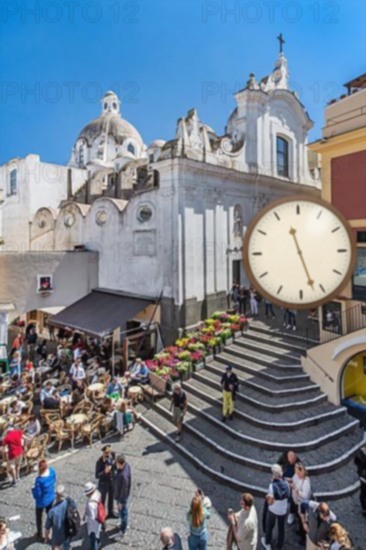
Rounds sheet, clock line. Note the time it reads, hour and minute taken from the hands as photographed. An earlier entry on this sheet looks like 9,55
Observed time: 11,27
